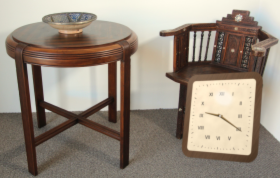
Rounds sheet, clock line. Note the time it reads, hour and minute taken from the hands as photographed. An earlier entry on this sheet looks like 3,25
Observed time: 9,20
